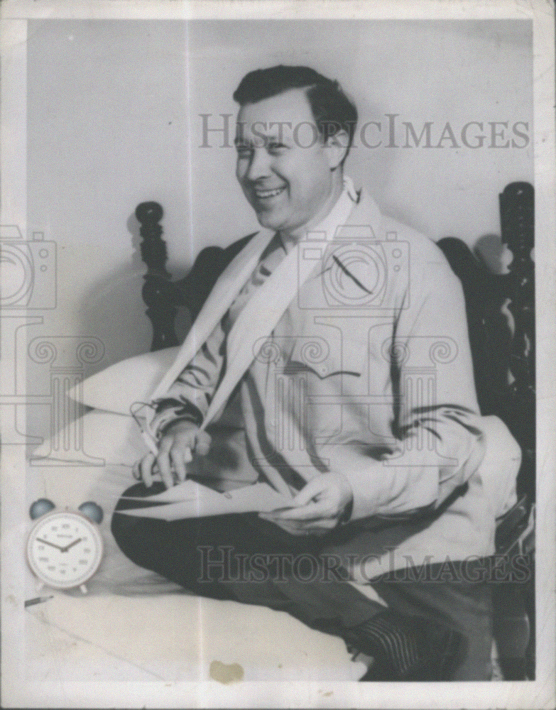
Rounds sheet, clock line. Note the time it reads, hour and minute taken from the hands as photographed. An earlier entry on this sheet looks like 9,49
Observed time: 1,48
